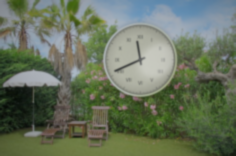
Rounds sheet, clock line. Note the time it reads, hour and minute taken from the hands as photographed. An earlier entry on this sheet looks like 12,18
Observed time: 11,41
